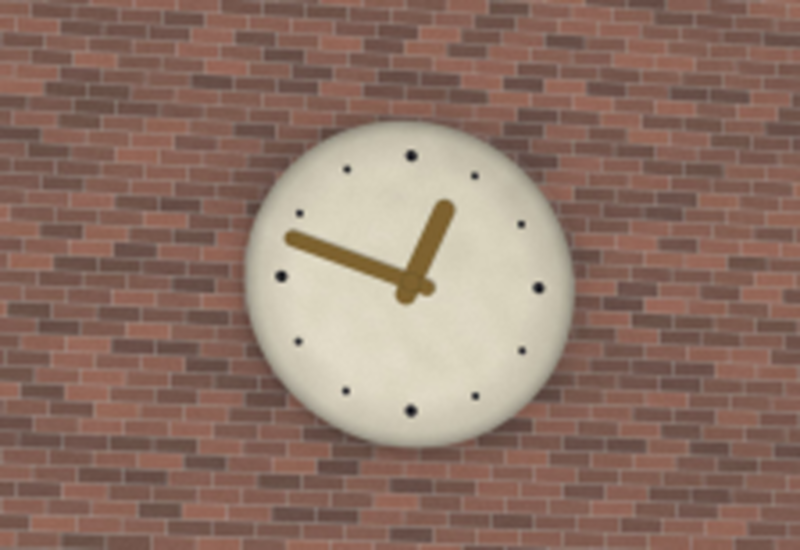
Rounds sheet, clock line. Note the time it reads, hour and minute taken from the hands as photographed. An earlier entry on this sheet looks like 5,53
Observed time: 12,48
